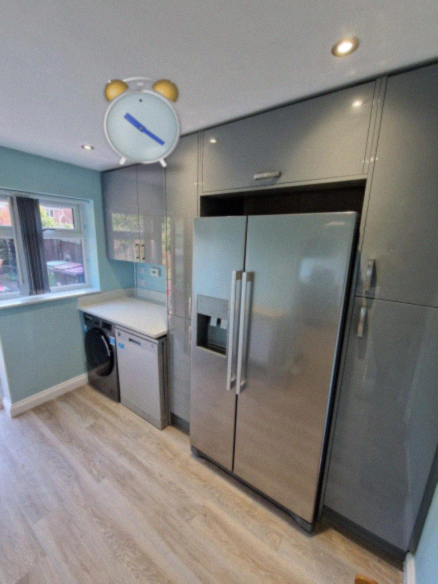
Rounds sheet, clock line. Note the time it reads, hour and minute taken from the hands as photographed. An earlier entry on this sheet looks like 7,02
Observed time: 10,21
